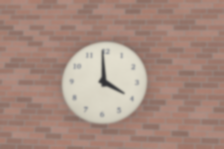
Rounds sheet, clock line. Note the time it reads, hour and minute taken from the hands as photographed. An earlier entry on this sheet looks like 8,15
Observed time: 3,59
